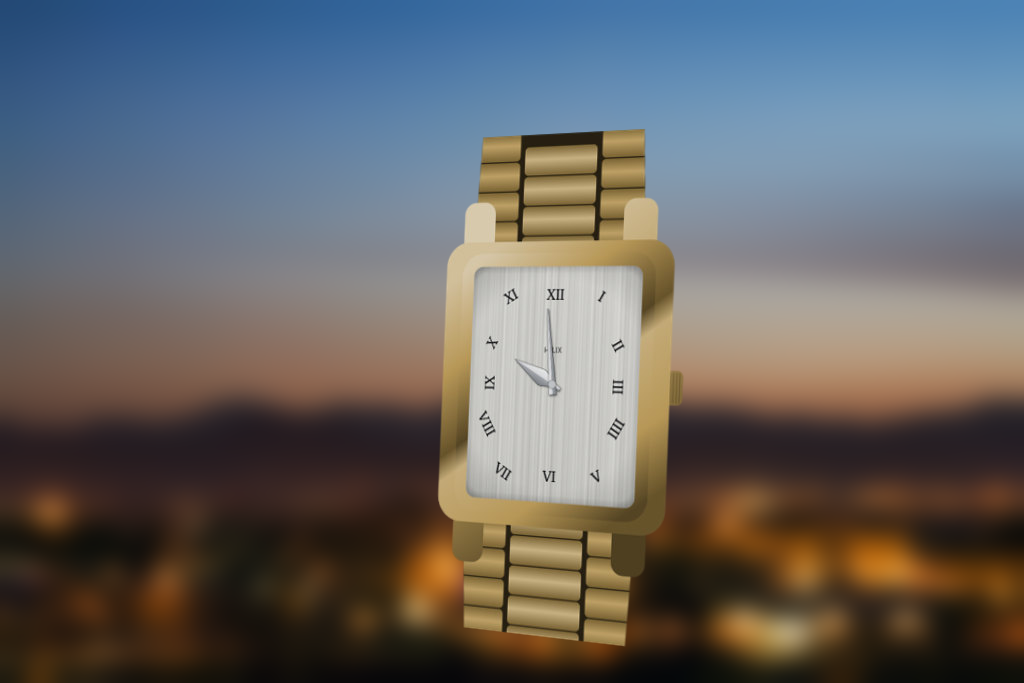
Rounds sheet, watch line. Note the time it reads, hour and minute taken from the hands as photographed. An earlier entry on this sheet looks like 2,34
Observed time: 9,59
